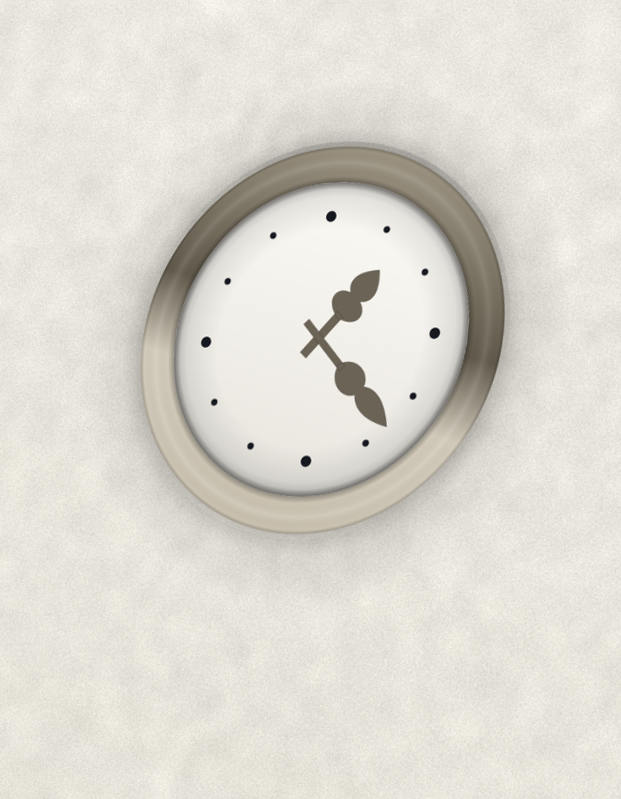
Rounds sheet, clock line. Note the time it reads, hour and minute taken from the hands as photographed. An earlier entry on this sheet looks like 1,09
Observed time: 1,23
